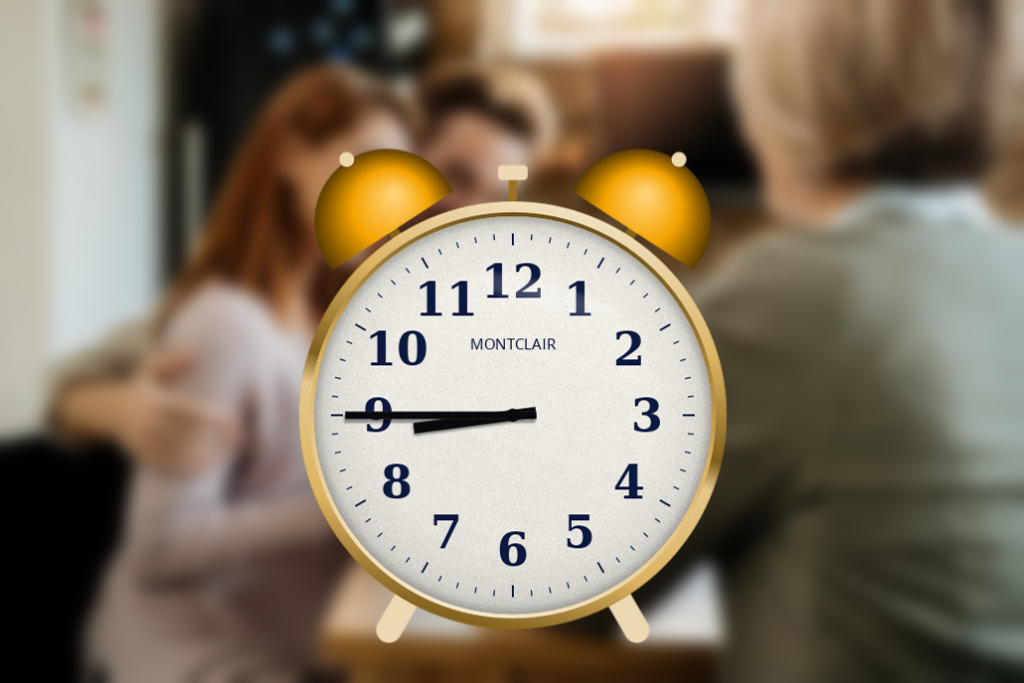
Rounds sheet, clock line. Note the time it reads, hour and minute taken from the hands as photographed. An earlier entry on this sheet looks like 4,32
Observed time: 8,45
